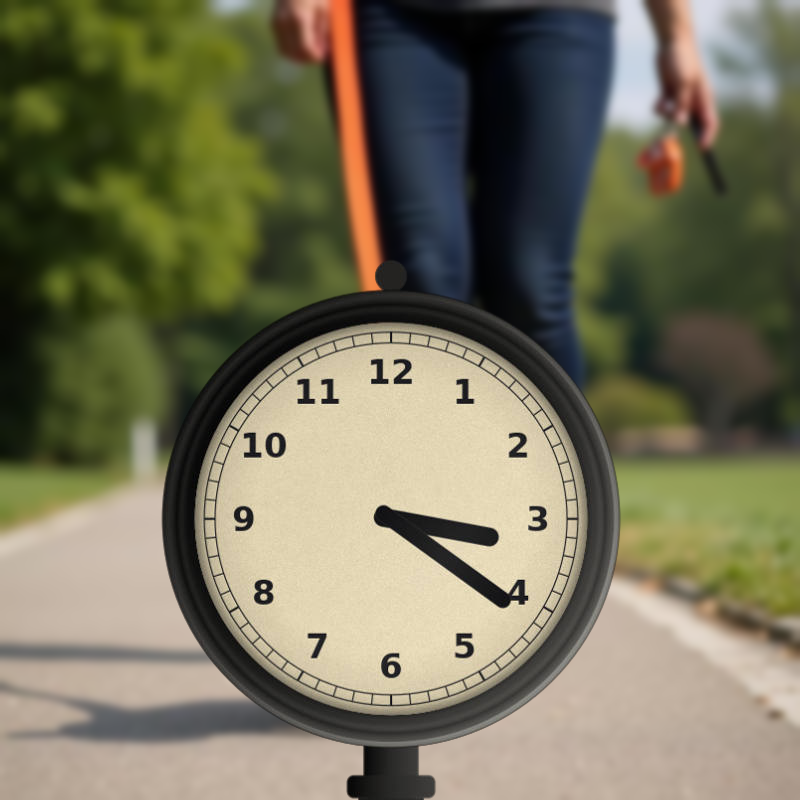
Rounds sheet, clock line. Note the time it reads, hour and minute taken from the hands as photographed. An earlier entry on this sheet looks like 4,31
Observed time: 3,21
